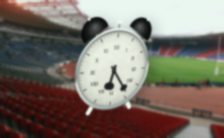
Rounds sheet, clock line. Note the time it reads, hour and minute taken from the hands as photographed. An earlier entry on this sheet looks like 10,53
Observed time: 6,24
